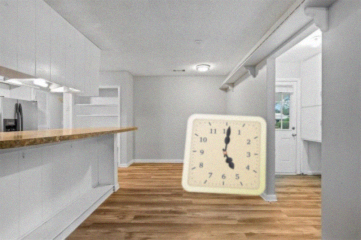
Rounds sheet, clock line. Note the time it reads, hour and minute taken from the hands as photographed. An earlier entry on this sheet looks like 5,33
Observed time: 5,01
